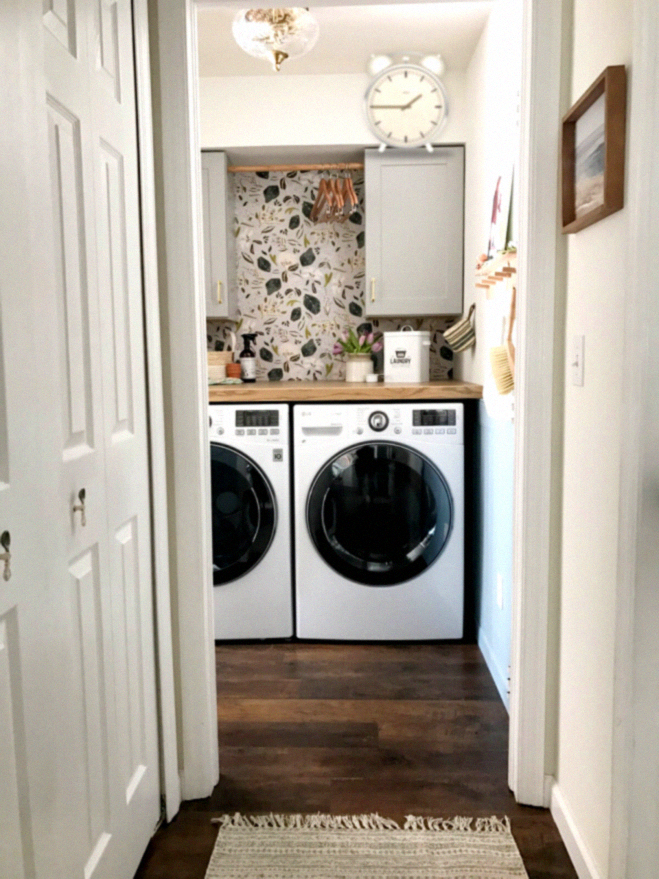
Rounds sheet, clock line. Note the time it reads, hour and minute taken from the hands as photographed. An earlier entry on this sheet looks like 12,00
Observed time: 1,45
